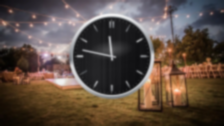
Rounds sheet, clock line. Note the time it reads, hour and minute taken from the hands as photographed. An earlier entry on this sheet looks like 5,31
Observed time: 11,47
